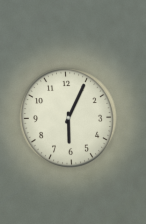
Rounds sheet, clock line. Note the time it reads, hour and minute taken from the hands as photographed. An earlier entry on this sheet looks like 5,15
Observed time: 6,05
